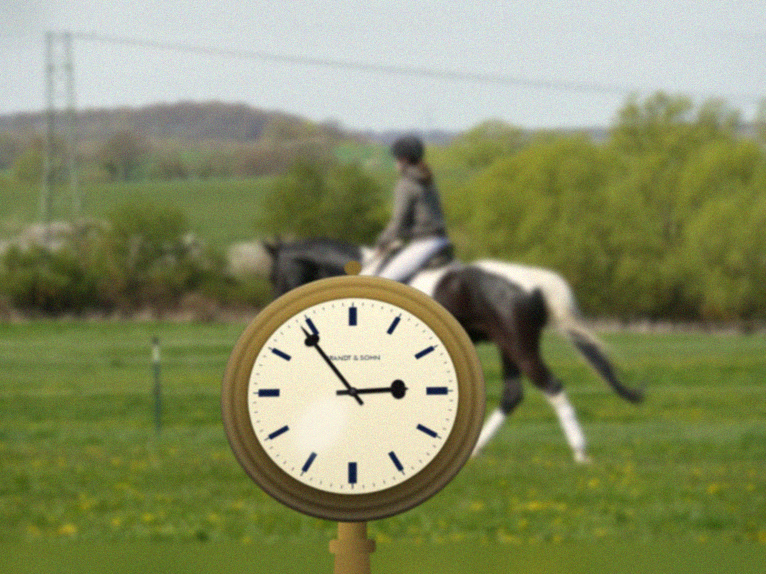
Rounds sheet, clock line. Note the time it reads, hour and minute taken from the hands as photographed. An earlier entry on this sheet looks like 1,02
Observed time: 2,54
